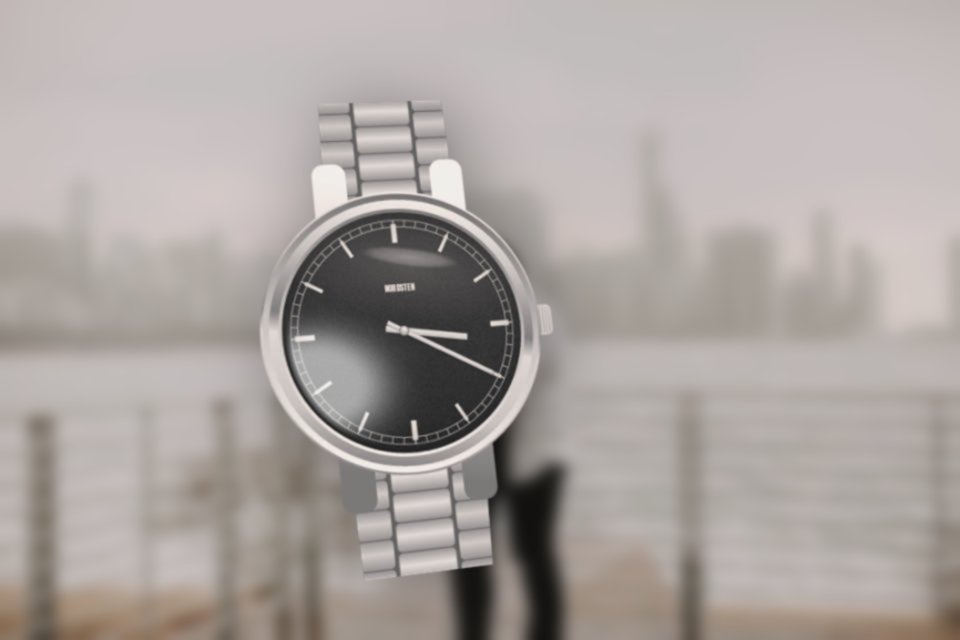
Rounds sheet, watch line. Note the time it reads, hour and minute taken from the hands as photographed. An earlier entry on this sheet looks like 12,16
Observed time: 3,20
